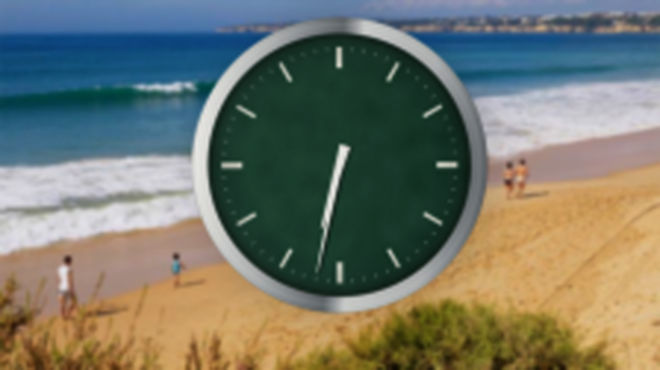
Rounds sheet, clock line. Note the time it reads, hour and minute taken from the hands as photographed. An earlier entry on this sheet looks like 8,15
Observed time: 6,32
